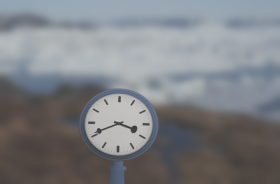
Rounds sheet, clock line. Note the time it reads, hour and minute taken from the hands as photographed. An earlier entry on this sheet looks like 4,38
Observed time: 3,41
